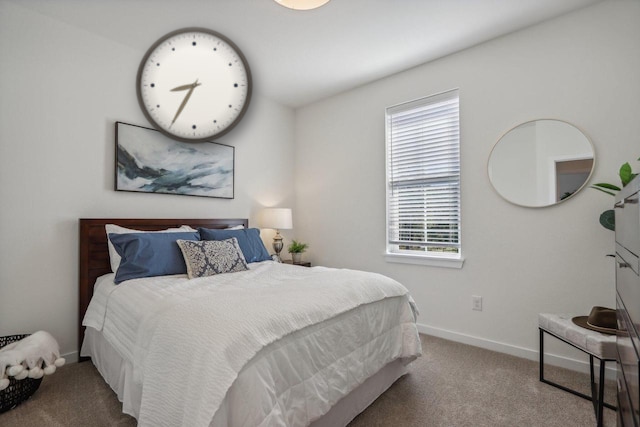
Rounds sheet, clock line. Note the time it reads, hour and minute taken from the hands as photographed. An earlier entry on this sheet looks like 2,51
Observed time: 8,35
